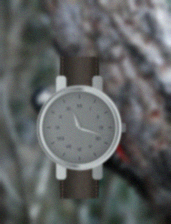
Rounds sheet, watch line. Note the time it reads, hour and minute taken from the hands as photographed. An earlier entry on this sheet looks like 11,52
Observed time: 11,18
